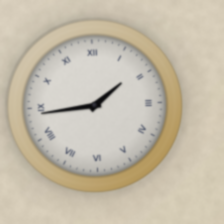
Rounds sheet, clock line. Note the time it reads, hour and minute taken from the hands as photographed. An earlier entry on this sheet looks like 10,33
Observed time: 1,44
